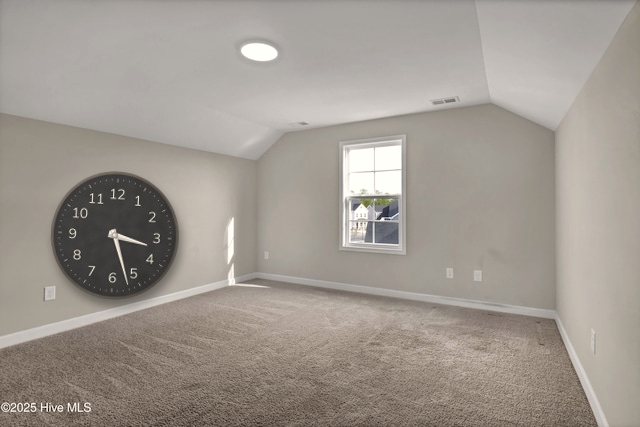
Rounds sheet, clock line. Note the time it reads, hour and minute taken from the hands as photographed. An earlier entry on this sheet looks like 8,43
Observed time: 3,27
